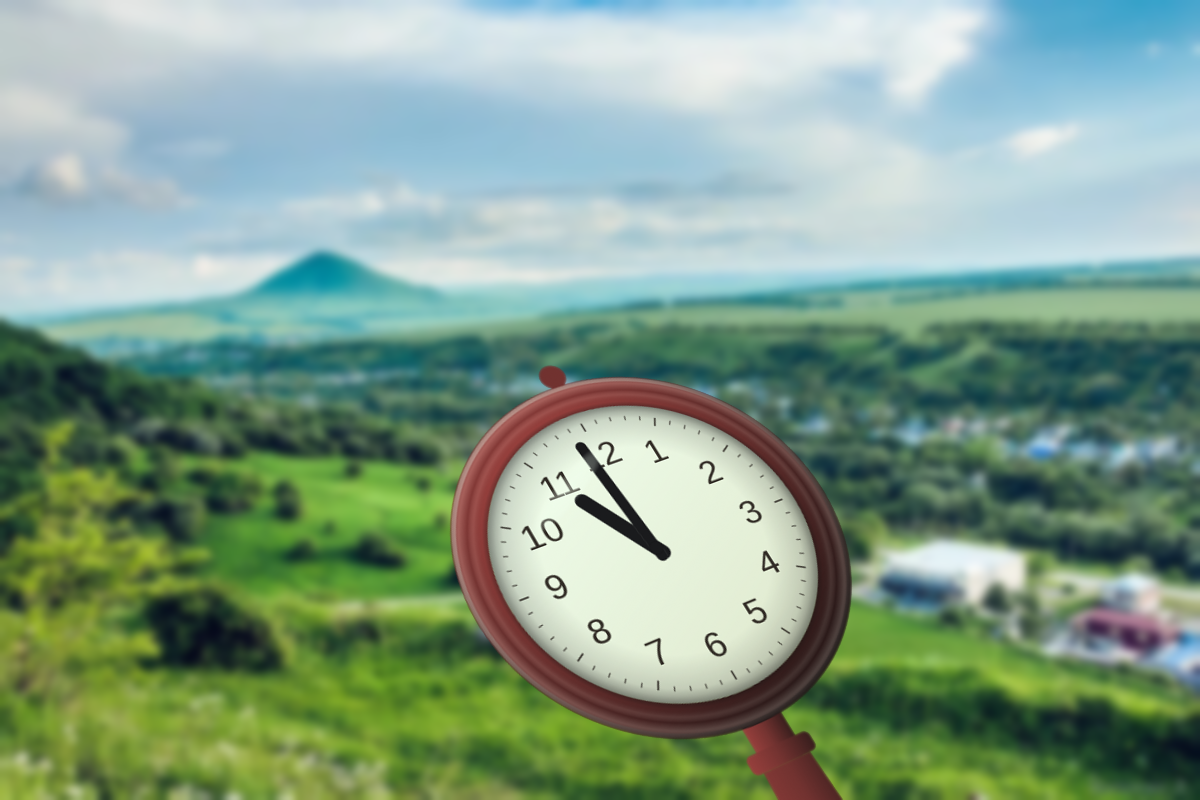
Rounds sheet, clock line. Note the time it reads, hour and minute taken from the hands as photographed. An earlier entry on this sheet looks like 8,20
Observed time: 10,59
